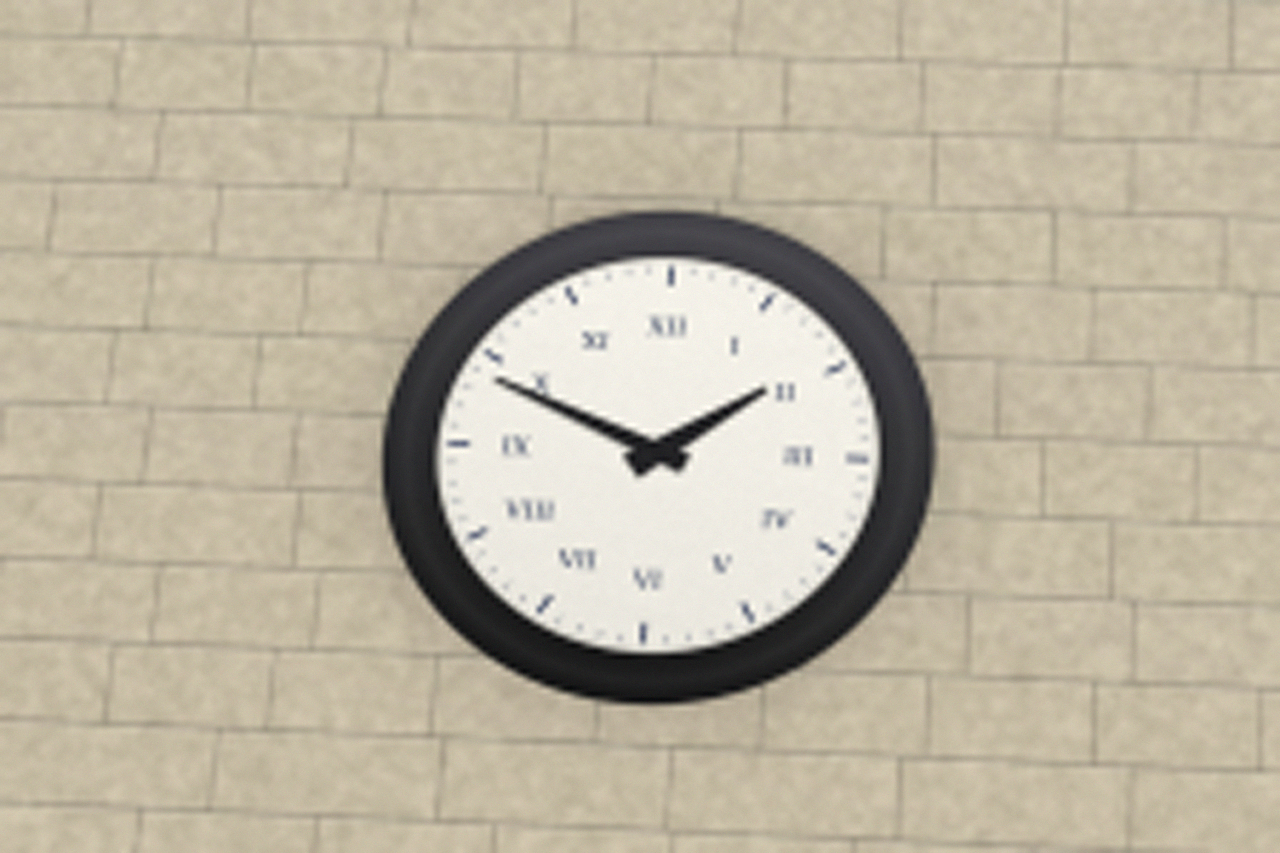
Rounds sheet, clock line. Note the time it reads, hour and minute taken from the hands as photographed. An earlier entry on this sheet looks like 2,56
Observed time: 1,49
